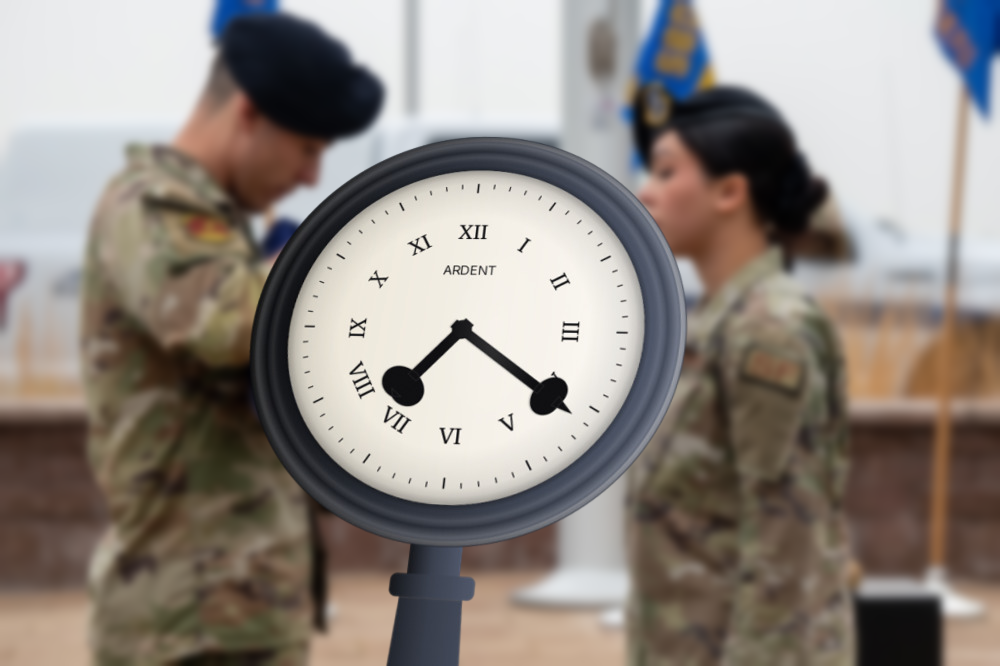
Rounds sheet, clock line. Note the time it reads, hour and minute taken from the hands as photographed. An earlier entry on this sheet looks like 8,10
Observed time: 7,21
